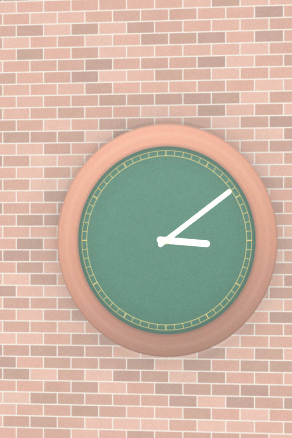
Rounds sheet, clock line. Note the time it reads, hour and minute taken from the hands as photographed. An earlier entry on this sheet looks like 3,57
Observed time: 3,09
